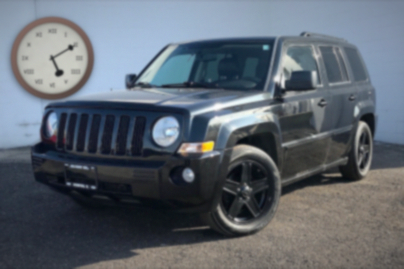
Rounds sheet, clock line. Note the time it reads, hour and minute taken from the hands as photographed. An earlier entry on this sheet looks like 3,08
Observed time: 5,10
